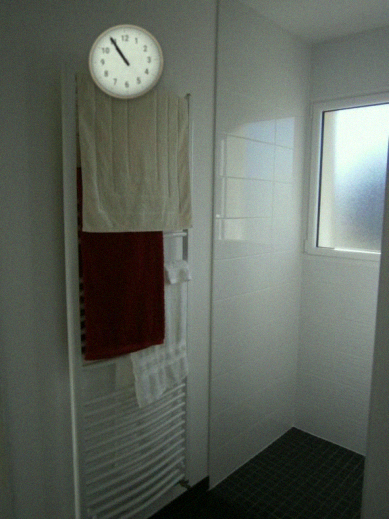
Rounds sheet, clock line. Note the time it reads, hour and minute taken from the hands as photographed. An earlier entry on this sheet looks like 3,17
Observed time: 10,55
